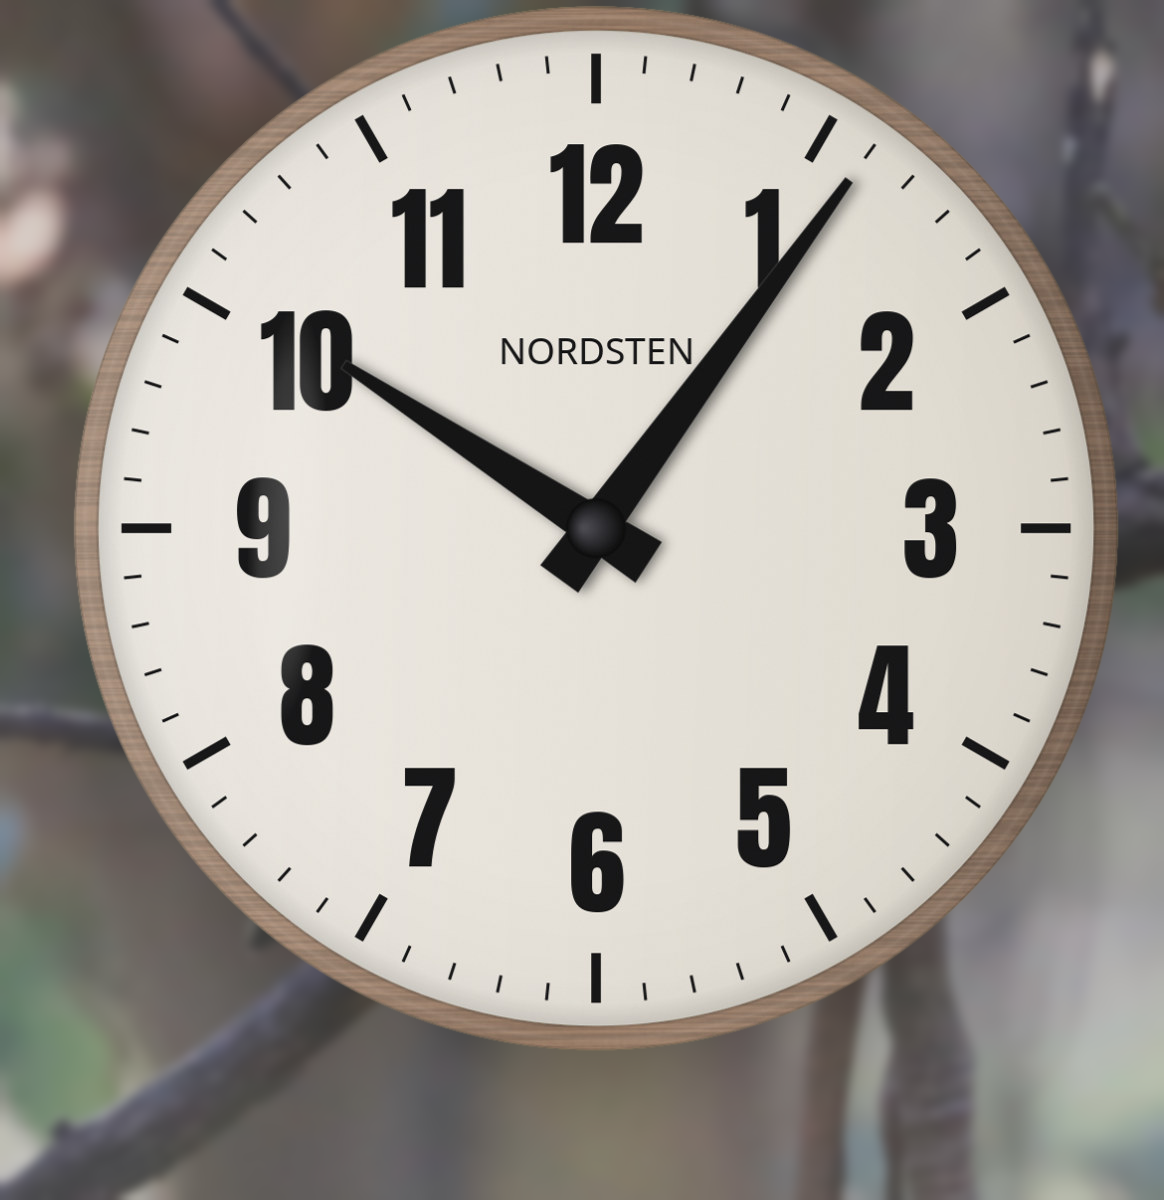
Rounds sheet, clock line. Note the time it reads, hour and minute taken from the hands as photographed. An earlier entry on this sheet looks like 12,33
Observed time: 10,06
